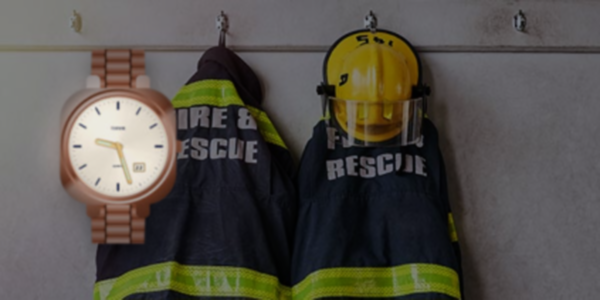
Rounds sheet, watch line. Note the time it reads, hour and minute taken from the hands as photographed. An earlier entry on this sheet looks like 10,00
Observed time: 9,27
